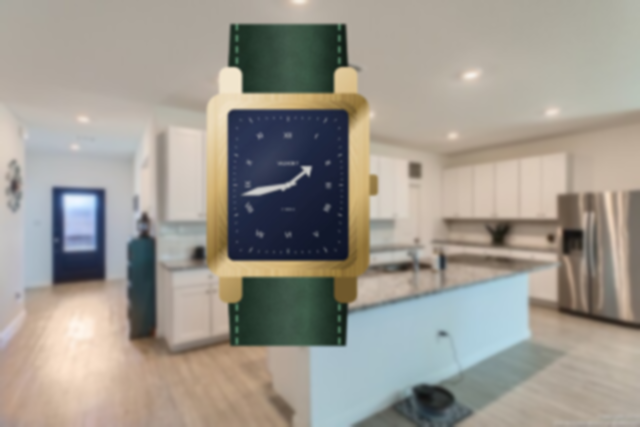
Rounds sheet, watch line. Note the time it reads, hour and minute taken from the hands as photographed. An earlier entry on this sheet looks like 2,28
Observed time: 1,43
